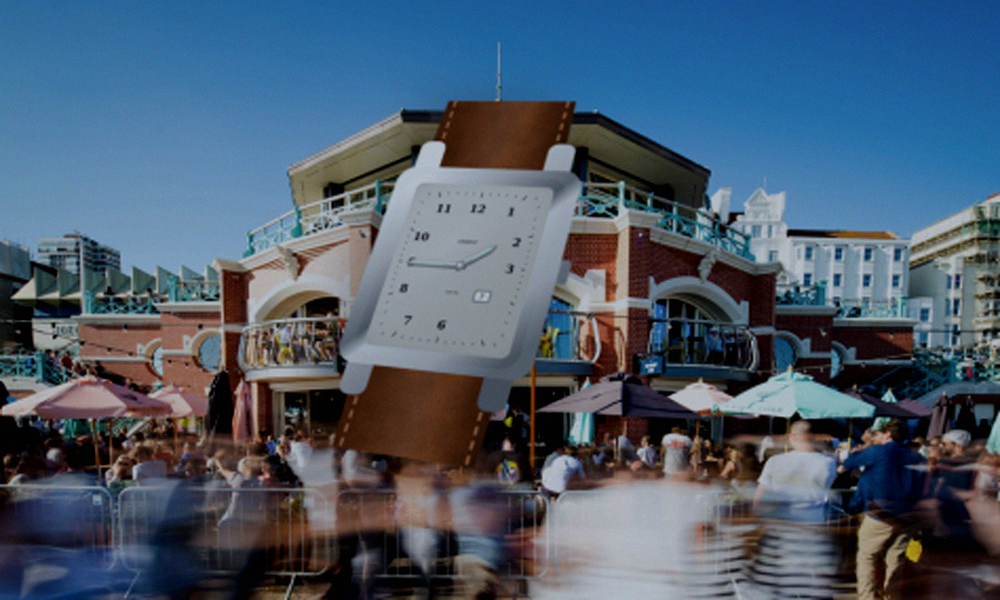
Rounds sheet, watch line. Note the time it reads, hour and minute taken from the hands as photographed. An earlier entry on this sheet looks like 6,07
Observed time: 1,45
